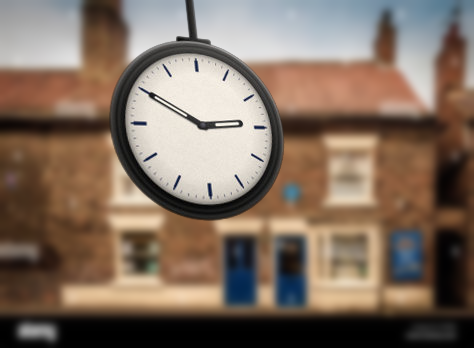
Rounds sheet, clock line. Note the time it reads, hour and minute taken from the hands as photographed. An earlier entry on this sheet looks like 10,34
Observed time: 2,50
